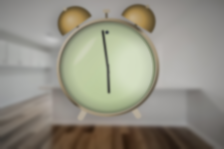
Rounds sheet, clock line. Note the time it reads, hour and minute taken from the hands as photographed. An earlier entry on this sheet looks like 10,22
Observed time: 5,59
